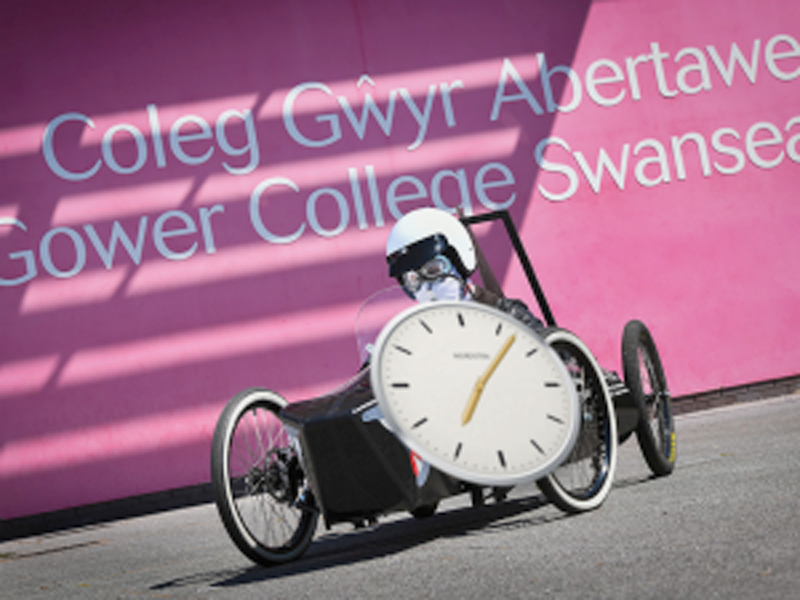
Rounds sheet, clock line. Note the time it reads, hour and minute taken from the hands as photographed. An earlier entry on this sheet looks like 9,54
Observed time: 7,07
